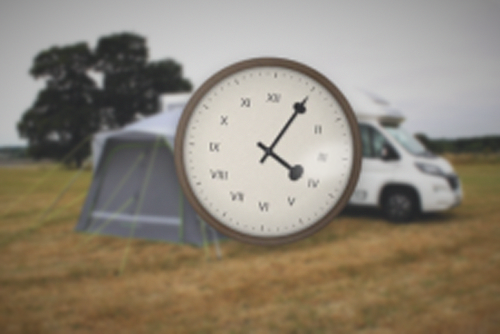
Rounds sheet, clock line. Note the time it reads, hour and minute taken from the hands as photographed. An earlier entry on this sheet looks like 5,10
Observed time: 4,05
